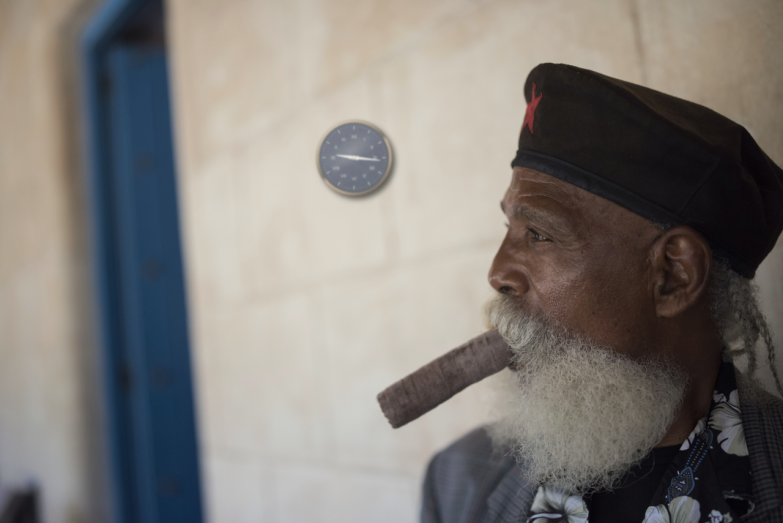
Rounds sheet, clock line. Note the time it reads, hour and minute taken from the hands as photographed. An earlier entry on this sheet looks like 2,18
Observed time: 9,16
